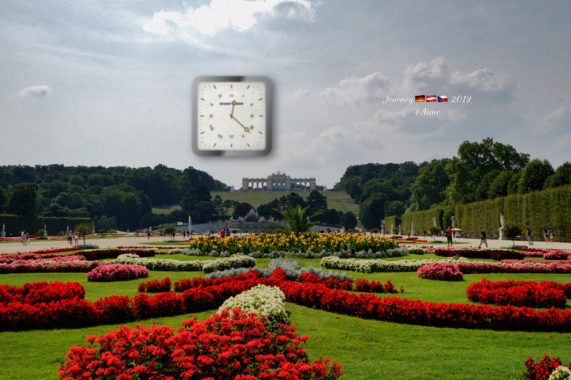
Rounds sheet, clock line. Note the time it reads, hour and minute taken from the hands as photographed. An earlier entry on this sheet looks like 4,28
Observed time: 12,22
